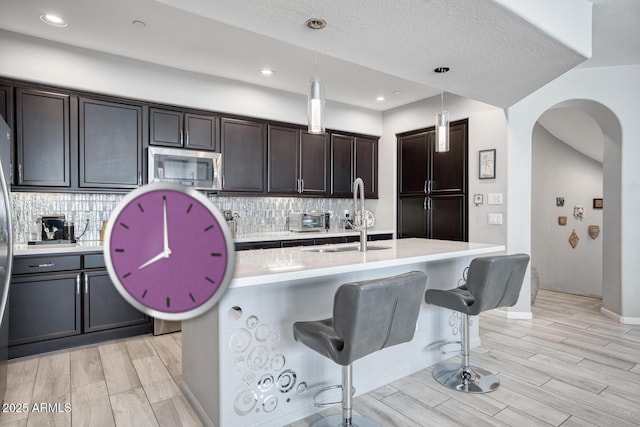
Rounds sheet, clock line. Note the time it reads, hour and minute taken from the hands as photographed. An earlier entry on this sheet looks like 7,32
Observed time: 8,00
